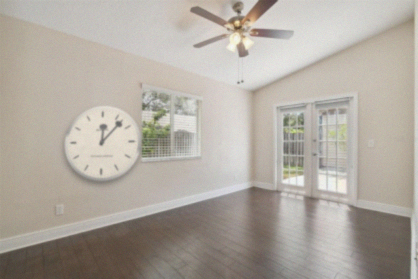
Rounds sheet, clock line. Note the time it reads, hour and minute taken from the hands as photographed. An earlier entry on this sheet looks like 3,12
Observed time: 12,07
